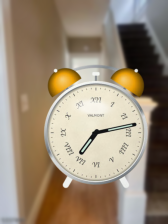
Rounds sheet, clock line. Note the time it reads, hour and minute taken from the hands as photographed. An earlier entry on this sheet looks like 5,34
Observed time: 7,13
